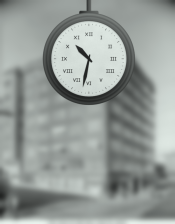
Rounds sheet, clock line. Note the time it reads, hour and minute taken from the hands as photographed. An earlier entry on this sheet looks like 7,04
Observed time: 10,32
